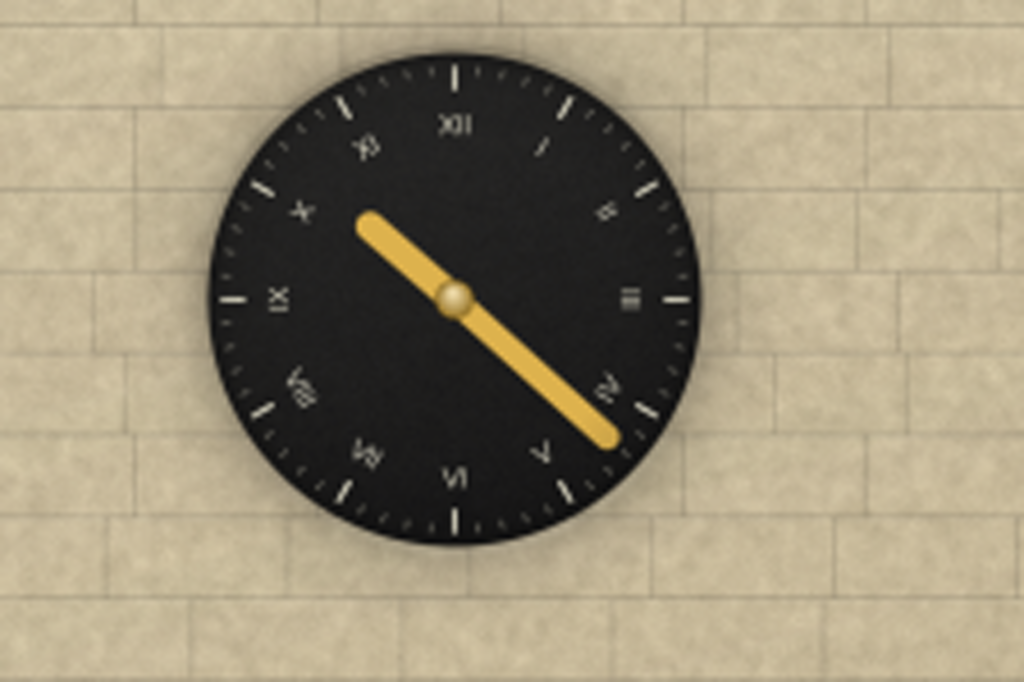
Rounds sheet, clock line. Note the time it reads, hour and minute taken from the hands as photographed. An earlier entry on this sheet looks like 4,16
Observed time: 10,22
